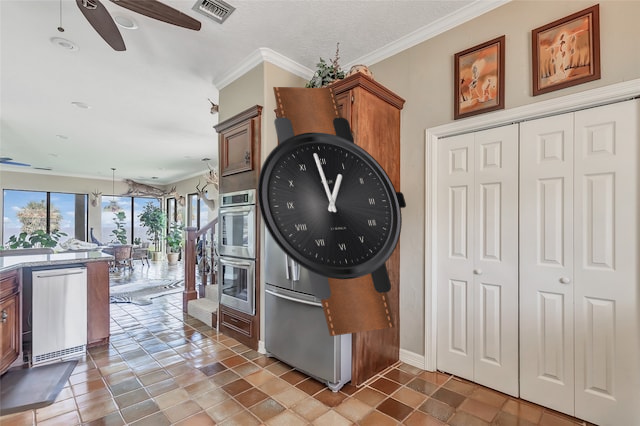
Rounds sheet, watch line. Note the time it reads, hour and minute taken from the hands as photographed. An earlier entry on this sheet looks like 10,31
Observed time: 12,59
